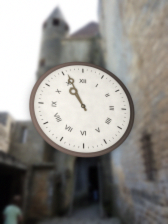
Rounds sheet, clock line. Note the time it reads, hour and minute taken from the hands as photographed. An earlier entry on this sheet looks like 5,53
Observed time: 10,56
